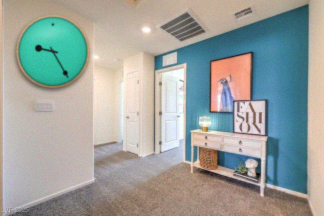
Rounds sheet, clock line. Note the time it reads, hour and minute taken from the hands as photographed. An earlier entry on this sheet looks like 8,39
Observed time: 9,25
